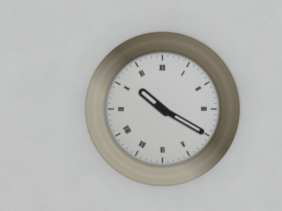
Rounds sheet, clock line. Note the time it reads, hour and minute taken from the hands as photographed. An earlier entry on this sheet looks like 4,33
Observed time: 10,20
